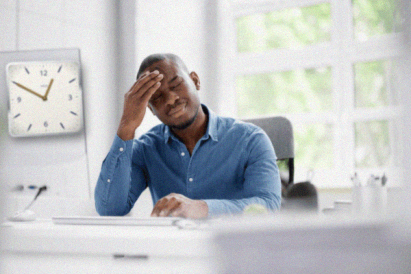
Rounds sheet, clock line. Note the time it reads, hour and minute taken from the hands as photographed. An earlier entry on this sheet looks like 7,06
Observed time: 12,50
